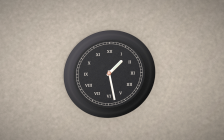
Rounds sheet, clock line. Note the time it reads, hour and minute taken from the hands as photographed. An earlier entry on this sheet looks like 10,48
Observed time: 1,28
